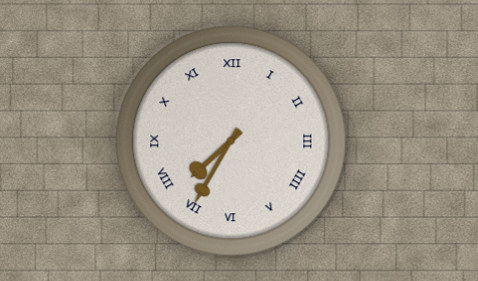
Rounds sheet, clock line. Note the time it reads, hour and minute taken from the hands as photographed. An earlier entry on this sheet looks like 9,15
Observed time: 7,35
